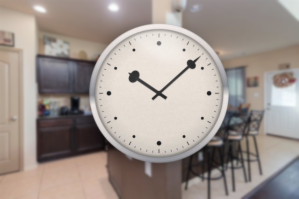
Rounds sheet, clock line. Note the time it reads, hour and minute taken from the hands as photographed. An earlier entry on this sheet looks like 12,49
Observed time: 10,08
